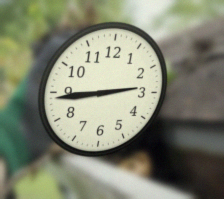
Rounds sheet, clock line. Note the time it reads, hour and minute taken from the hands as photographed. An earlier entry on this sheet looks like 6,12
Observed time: 2,44
